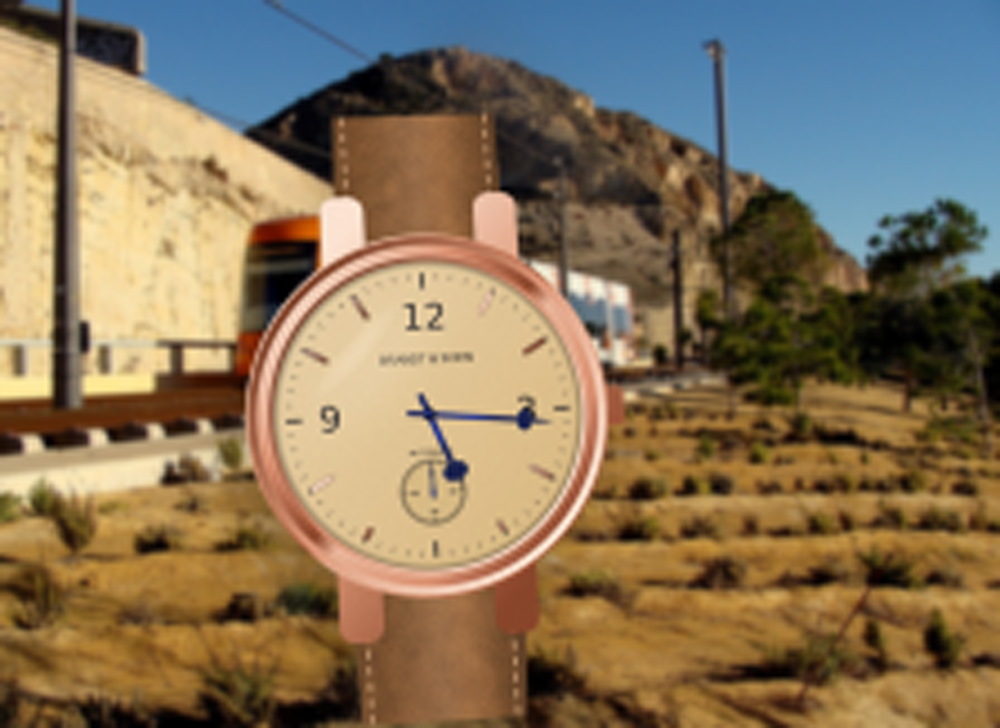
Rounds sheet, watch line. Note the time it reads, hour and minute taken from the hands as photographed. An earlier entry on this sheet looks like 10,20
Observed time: 5,16
